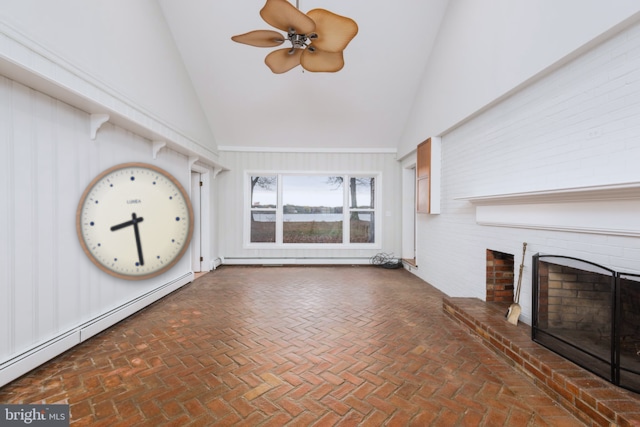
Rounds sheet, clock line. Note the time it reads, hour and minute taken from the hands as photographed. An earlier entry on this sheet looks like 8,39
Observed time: 8,29
